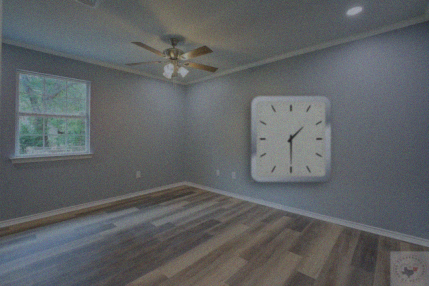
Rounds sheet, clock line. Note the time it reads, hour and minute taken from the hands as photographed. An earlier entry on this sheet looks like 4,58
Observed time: 1,30
